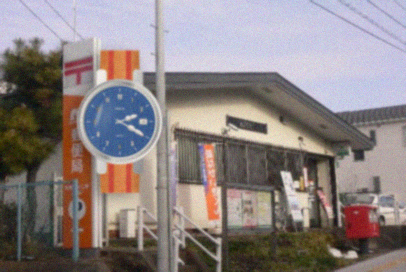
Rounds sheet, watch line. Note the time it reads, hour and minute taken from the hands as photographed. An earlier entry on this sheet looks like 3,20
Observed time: 2,20
